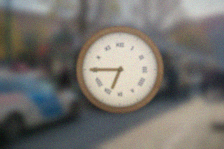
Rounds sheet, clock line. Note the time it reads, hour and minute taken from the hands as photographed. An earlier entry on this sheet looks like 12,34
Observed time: 6,45
